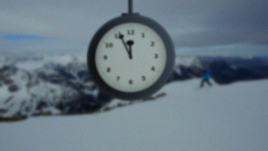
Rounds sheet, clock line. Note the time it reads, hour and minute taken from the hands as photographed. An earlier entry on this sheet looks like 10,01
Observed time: 11,56
